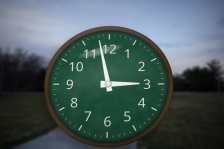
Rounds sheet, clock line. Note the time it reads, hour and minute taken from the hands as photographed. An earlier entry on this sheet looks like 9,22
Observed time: 2,58
